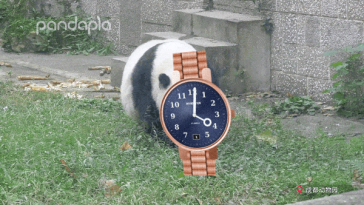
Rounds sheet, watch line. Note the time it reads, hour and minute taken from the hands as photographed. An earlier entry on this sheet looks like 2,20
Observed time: 4,01
